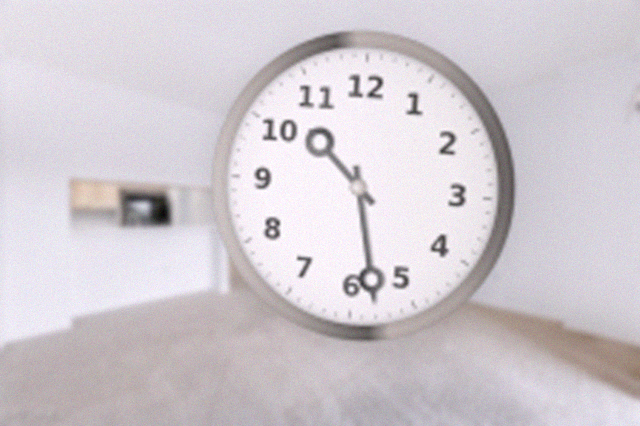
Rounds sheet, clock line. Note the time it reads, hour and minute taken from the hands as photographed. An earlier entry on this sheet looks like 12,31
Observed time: 10,28
